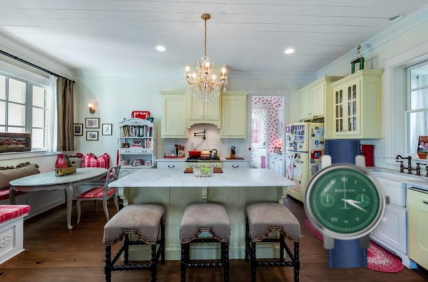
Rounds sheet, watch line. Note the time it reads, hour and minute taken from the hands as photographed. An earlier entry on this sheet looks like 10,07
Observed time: 3,20
